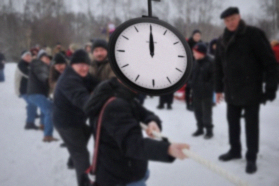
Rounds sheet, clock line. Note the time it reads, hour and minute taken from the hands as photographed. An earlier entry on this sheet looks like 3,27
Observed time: 12,00
